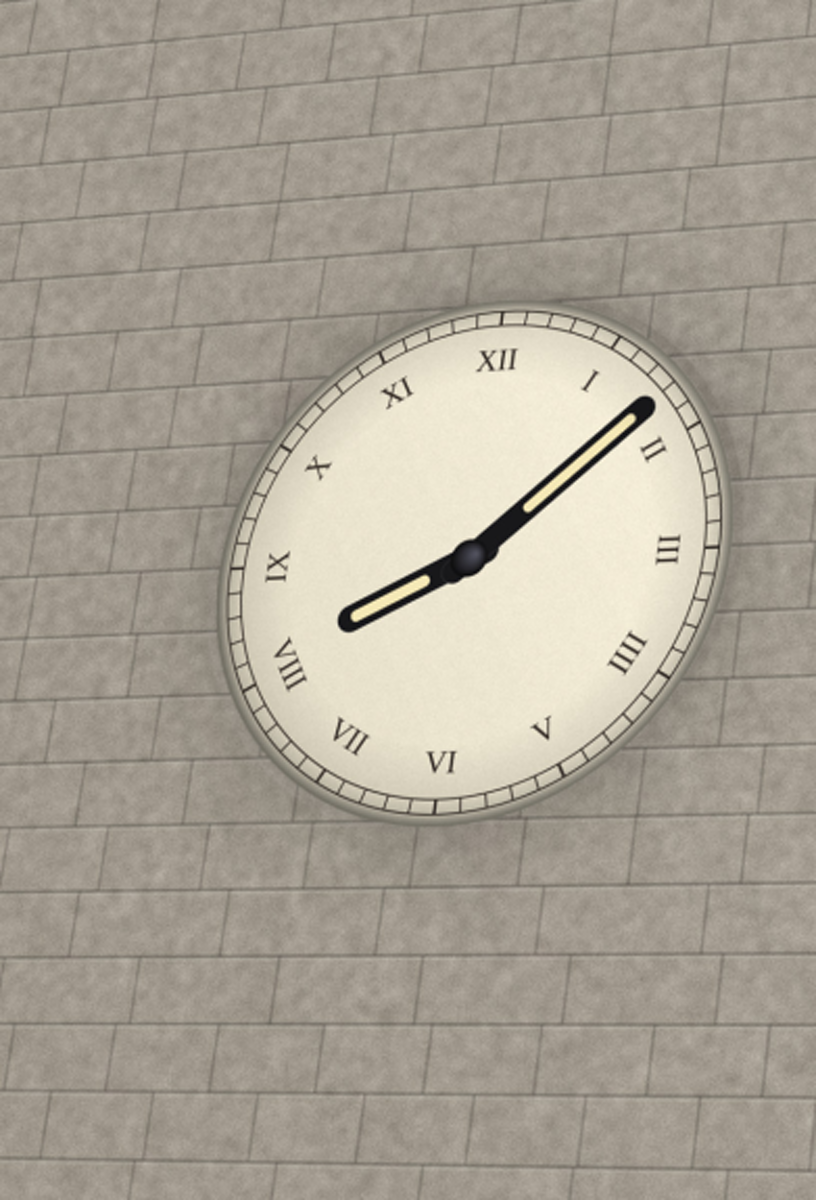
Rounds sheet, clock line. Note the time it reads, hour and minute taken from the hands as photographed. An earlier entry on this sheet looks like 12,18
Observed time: 8,08
